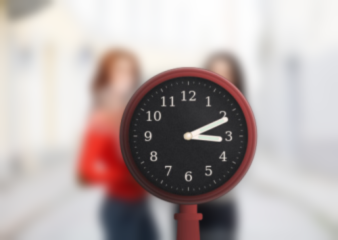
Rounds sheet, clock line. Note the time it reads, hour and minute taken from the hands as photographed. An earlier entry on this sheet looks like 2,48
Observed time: 3,11
